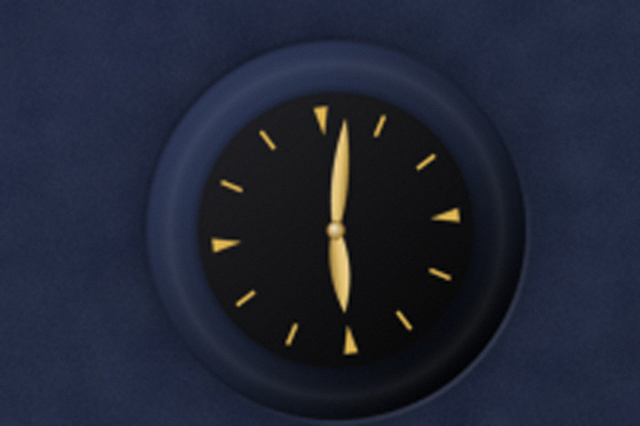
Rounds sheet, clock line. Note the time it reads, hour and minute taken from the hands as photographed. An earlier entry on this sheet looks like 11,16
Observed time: 6,02
